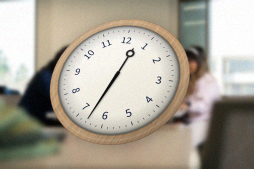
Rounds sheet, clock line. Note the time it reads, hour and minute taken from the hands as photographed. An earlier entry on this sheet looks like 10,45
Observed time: 12,33
